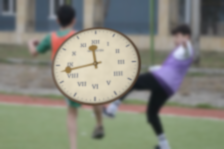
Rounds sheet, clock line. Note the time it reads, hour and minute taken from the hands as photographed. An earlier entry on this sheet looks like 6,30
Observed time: 11,43
